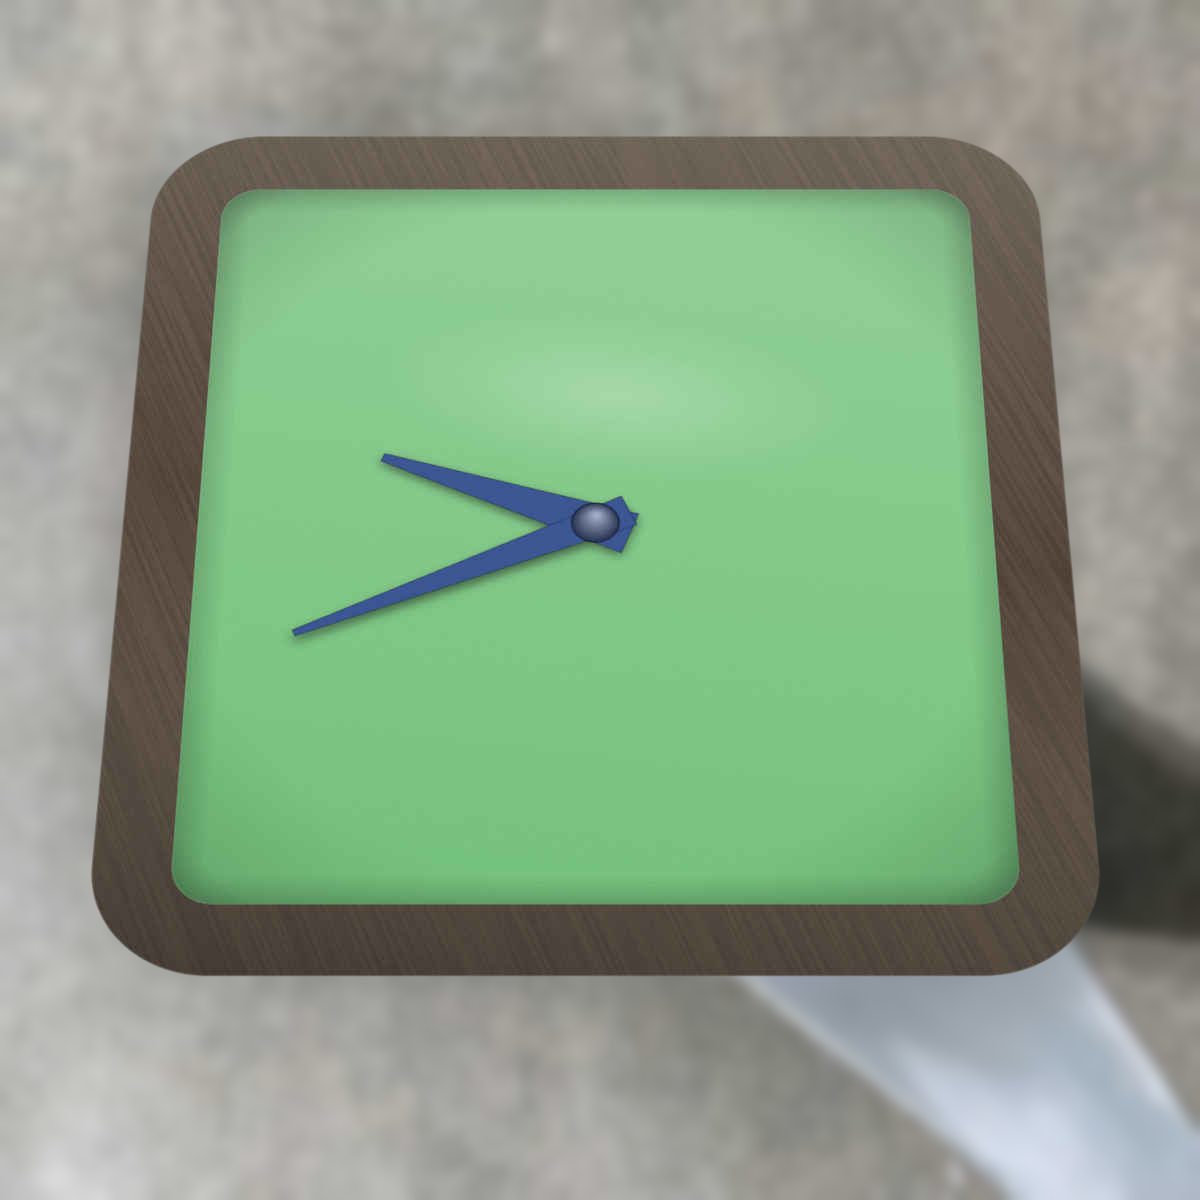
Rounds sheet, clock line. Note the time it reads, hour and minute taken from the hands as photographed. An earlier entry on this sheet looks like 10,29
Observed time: 9,41
